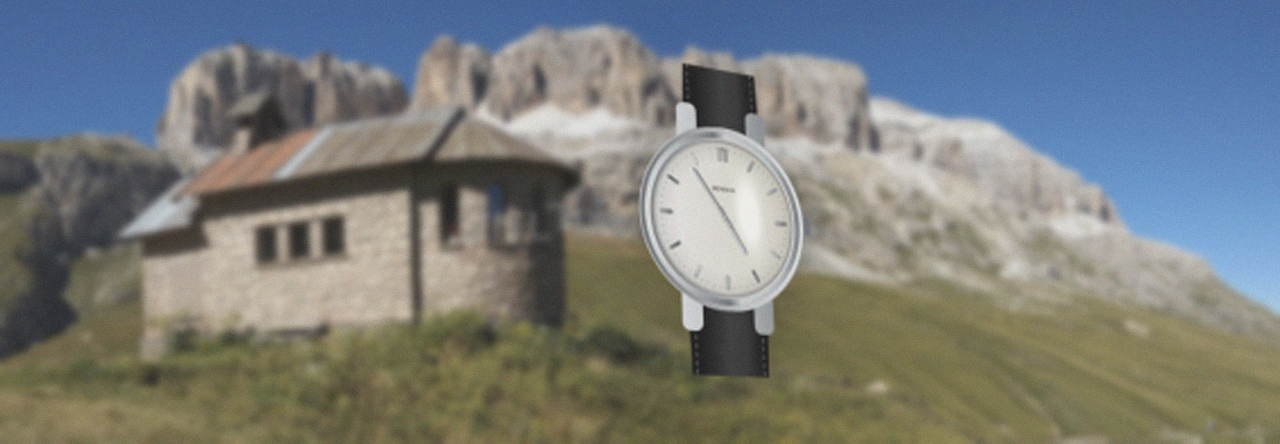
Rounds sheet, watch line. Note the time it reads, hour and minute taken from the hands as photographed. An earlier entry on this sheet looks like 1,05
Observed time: 4,54
